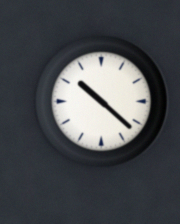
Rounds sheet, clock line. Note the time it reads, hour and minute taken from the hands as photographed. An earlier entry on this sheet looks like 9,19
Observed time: 10,22
